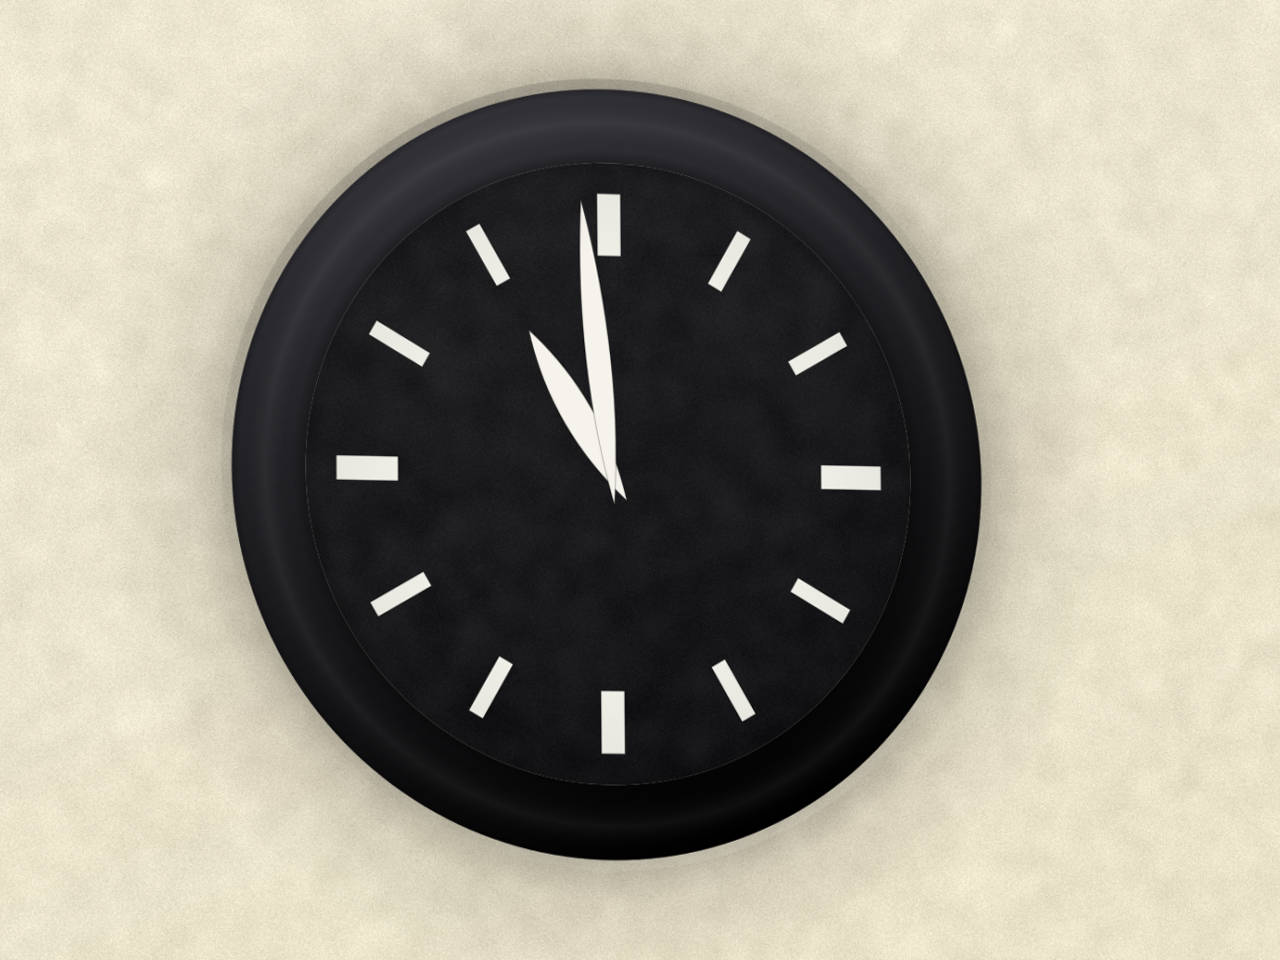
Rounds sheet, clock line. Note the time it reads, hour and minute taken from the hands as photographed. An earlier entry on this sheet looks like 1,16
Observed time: 10,59
